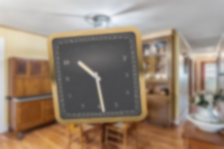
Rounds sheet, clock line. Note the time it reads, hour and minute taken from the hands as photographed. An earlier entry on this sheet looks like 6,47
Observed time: 10,29
